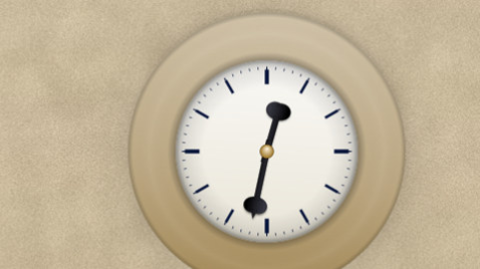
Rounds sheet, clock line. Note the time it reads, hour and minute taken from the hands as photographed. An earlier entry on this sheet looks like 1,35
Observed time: 12,32
